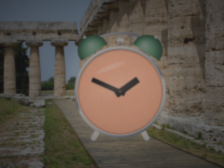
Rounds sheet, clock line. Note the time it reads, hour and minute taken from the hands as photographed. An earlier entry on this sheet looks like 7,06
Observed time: 1,49
